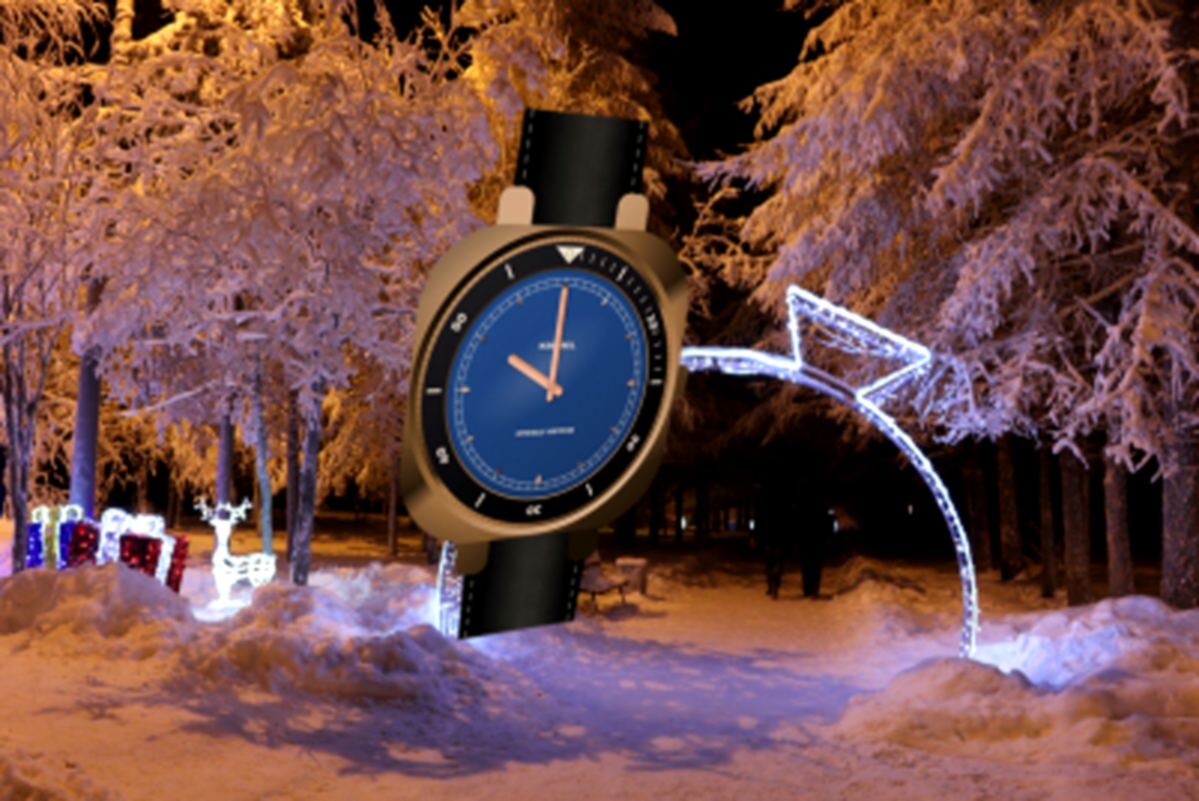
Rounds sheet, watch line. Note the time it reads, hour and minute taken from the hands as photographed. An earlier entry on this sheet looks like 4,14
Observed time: 10,00
